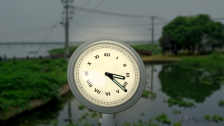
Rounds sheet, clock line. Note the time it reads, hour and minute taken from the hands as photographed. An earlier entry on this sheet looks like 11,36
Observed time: 3,22
